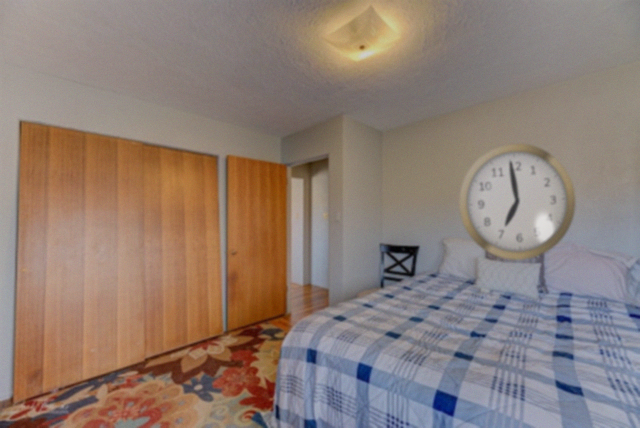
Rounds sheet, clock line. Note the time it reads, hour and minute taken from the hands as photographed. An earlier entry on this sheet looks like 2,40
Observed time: 6,59
